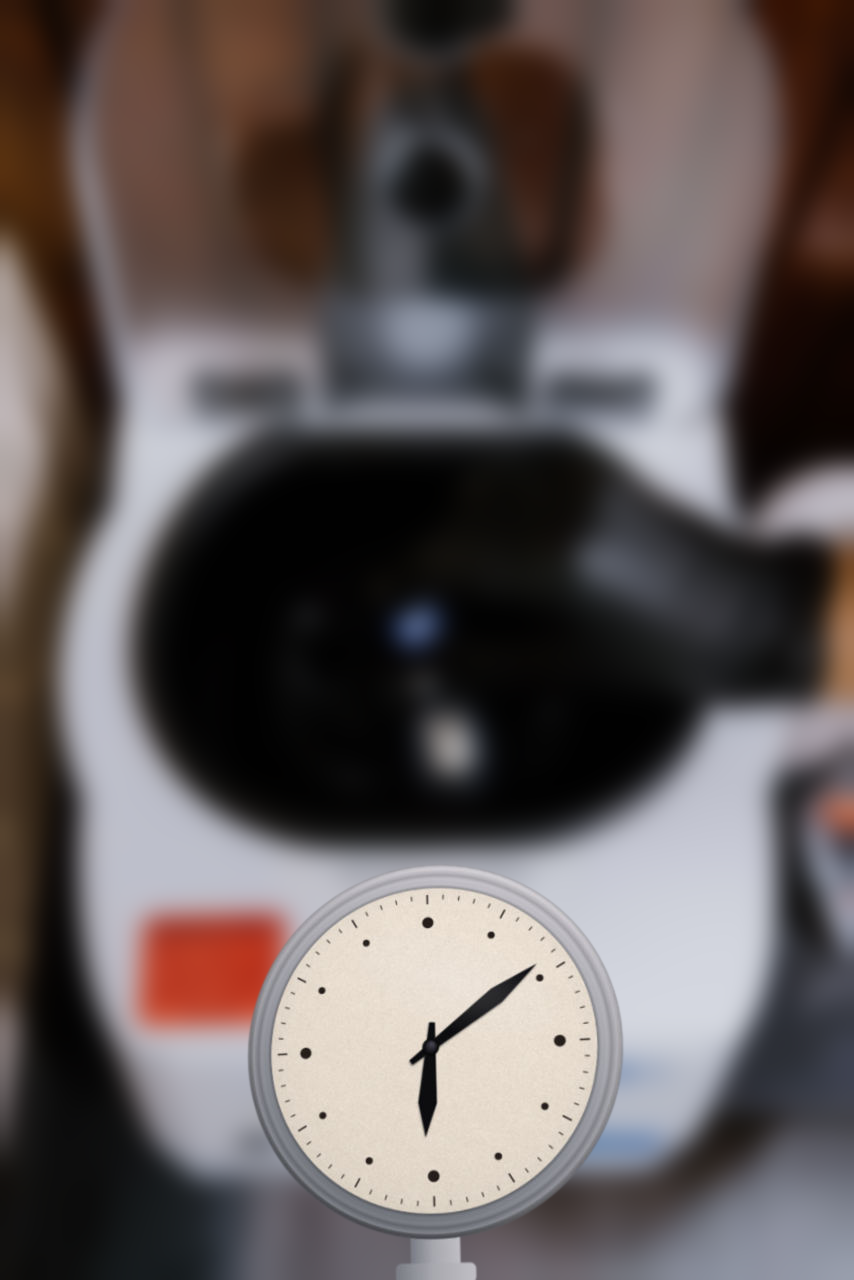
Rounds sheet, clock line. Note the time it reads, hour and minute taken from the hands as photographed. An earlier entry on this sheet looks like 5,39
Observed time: 6,09
